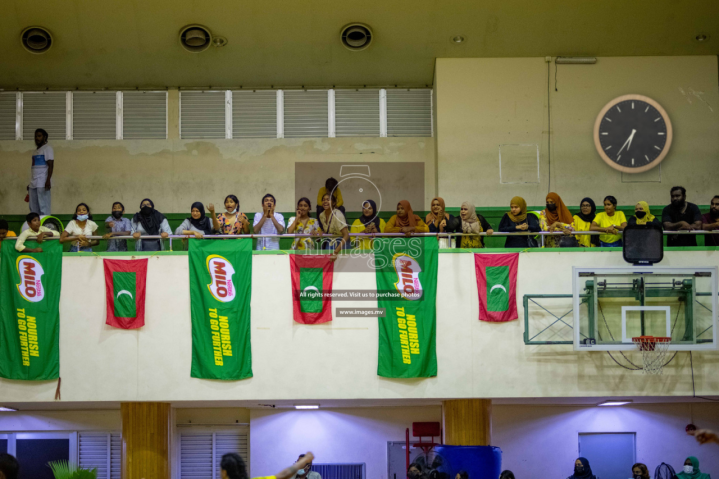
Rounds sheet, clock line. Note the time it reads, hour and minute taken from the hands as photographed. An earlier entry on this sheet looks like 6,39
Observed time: 6,36
